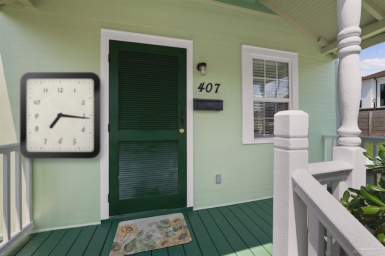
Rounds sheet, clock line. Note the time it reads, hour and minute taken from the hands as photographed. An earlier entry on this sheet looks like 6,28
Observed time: 7,16
